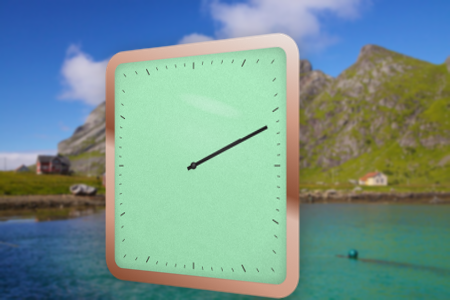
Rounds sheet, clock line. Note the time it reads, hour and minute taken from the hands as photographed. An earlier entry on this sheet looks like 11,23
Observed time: 2,11
